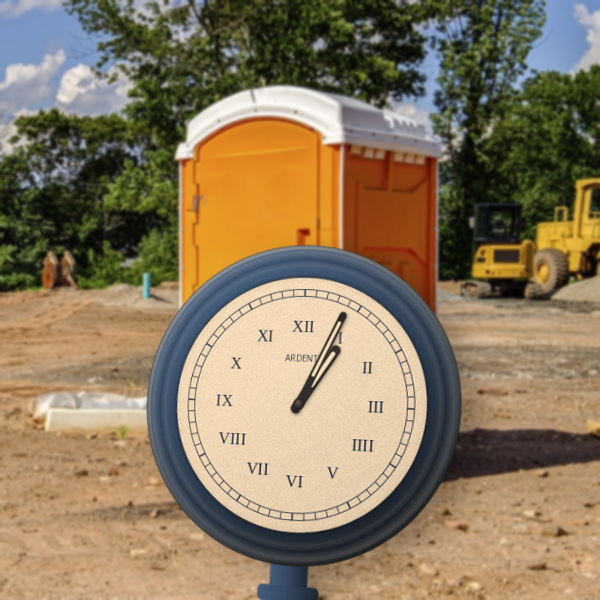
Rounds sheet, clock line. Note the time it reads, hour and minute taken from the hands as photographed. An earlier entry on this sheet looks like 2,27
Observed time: 1,04
